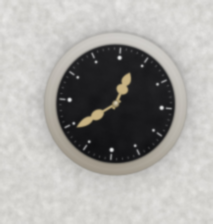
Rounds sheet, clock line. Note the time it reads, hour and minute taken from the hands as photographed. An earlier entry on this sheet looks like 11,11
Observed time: 12,39
